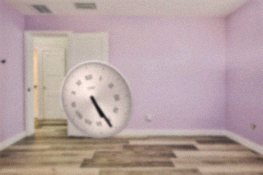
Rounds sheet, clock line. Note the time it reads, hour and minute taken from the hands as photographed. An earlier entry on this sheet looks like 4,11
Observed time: 5,26
